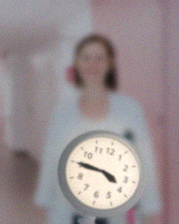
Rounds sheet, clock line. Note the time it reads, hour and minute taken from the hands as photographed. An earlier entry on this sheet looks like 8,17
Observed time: 3,45
